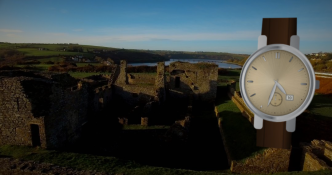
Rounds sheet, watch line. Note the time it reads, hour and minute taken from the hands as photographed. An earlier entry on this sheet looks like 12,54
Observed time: 4,33
